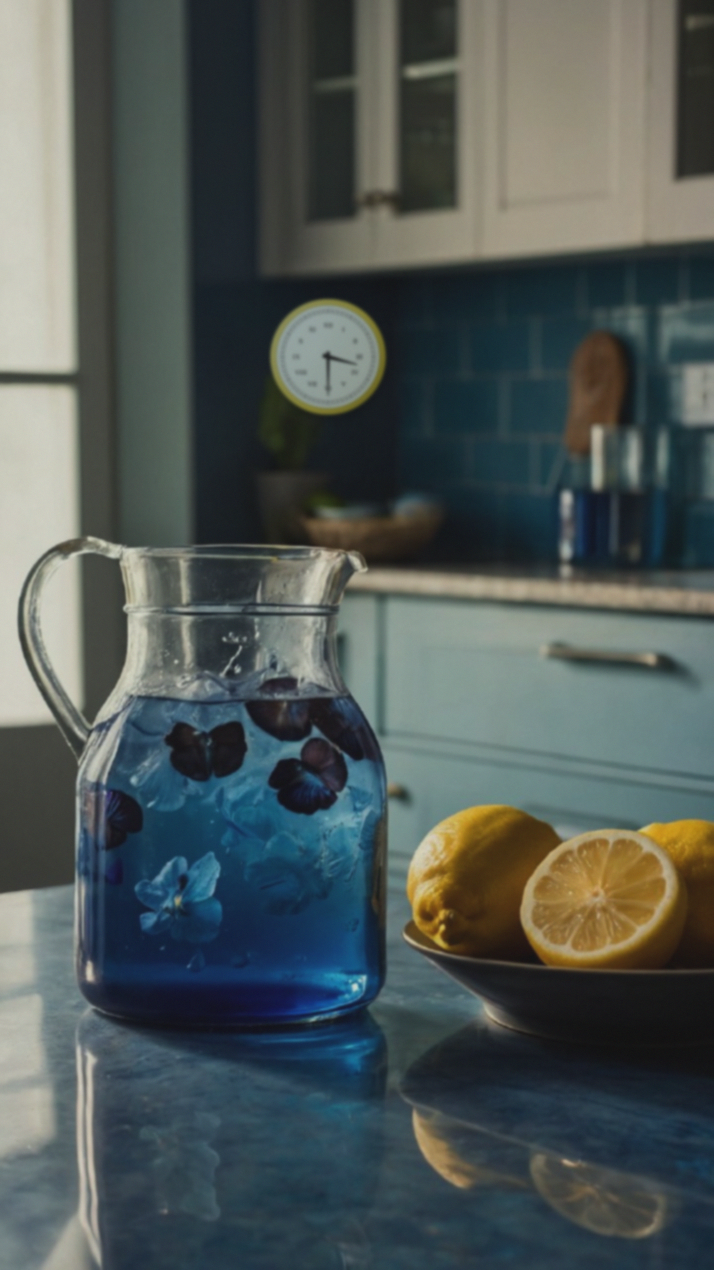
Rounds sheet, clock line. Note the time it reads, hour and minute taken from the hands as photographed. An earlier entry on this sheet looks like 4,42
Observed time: 3,30
